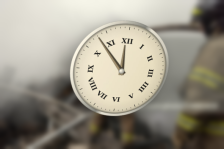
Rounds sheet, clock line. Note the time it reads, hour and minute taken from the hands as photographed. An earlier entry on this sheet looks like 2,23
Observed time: 11,53
